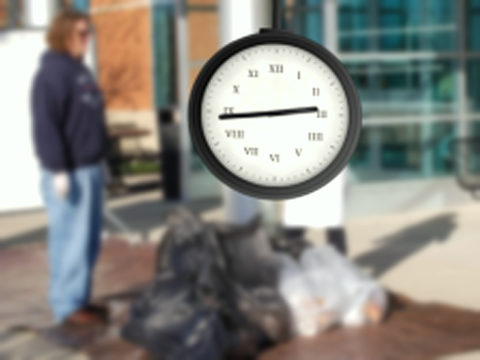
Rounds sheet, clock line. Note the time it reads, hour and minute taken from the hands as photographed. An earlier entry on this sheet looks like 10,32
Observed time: 2,44
